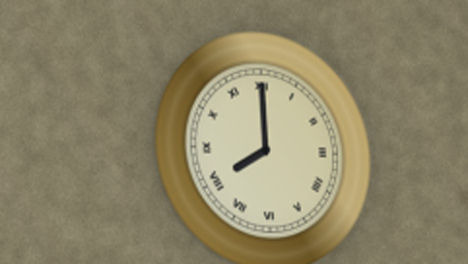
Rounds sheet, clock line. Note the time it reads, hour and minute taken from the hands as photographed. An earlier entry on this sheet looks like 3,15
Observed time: 8,00
